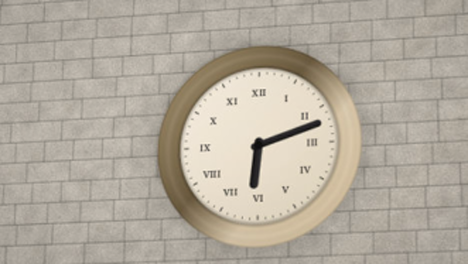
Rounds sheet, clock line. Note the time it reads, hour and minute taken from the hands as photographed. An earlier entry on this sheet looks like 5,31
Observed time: 6,12
